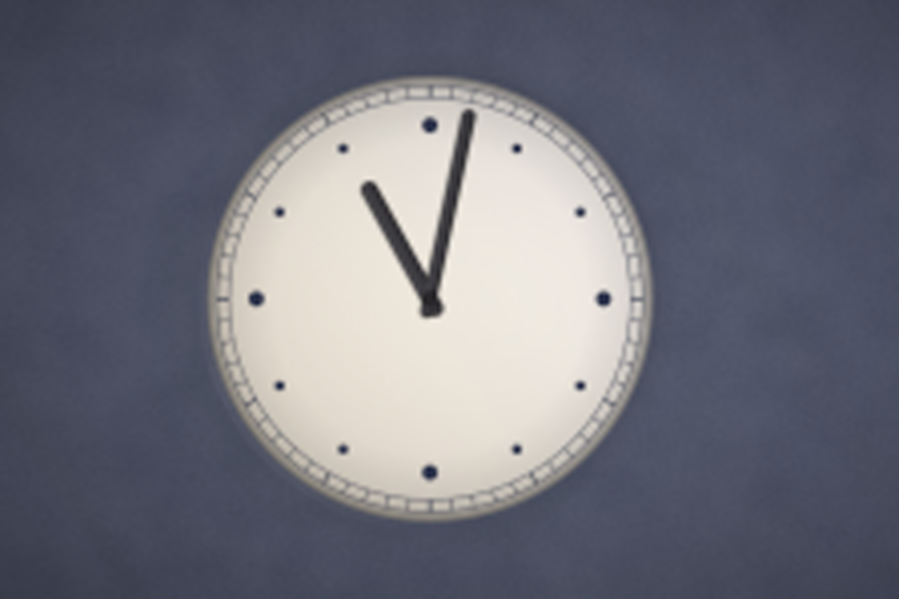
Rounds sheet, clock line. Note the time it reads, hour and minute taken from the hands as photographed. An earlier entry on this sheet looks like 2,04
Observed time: 11,02
